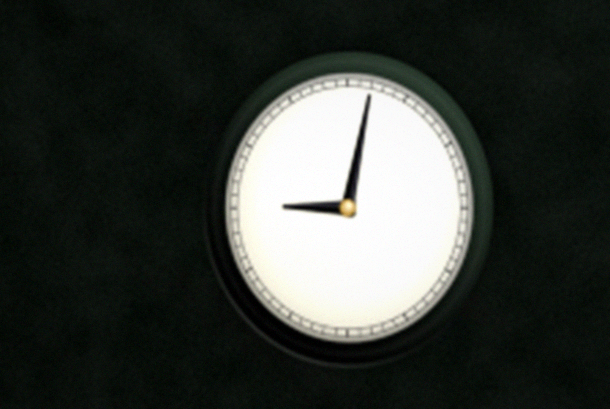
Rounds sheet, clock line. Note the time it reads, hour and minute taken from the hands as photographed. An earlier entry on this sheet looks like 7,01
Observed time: 9,02
